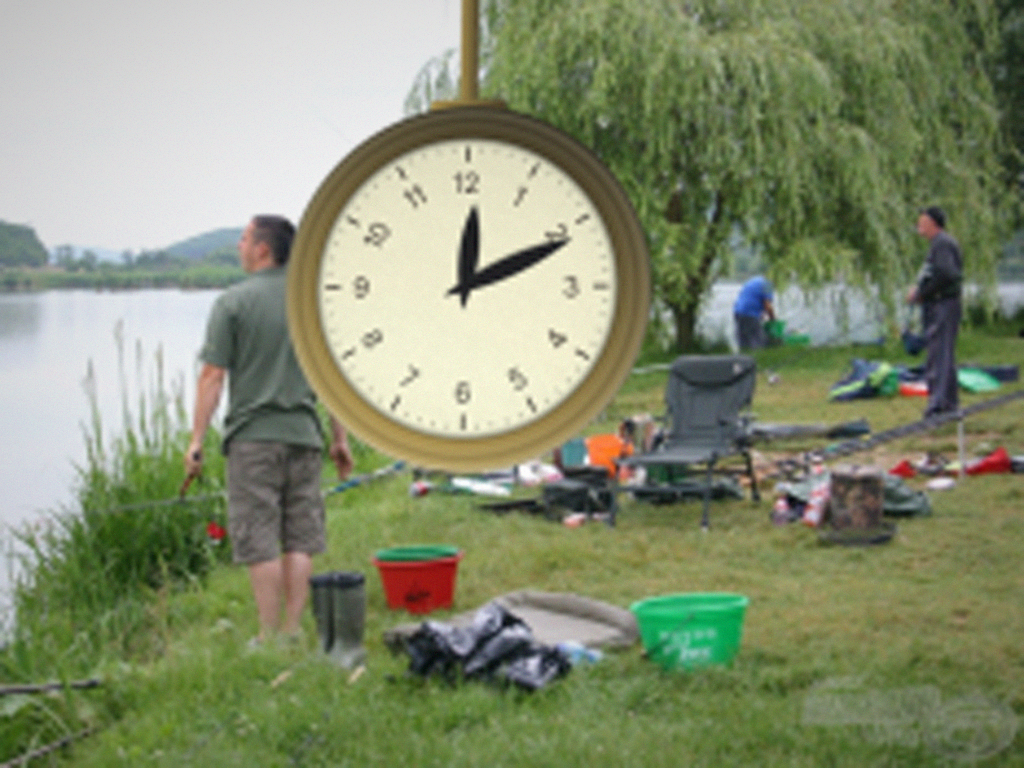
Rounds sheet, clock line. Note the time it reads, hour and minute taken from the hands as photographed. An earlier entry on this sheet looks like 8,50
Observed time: 12,11
